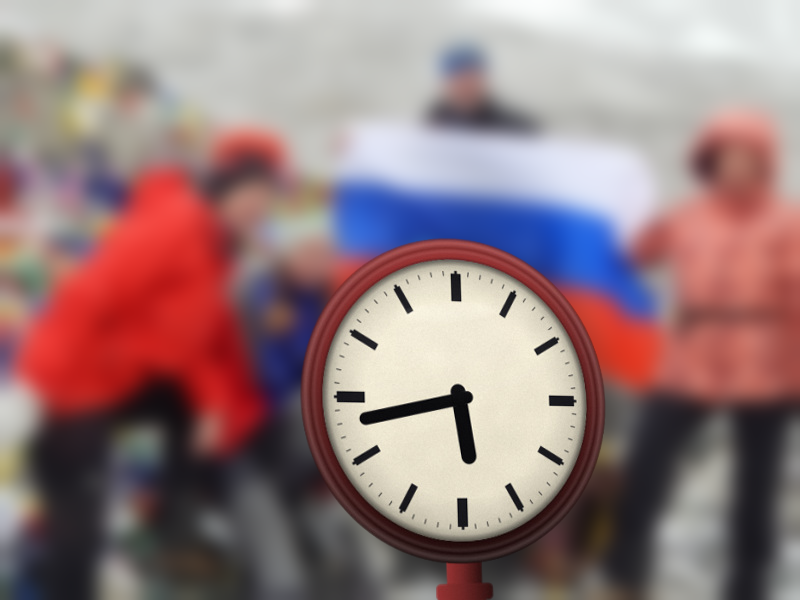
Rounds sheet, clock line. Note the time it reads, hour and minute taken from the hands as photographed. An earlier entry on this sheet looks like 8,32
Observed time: 5,43
